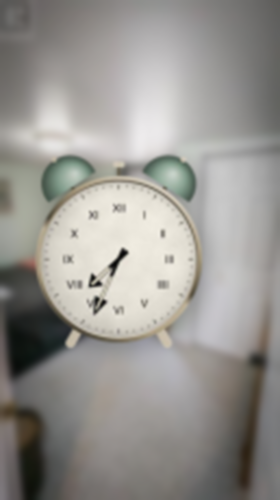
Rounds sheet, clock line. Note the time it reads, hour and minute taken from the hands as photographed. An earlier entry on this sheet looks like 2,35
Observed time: 7,34
